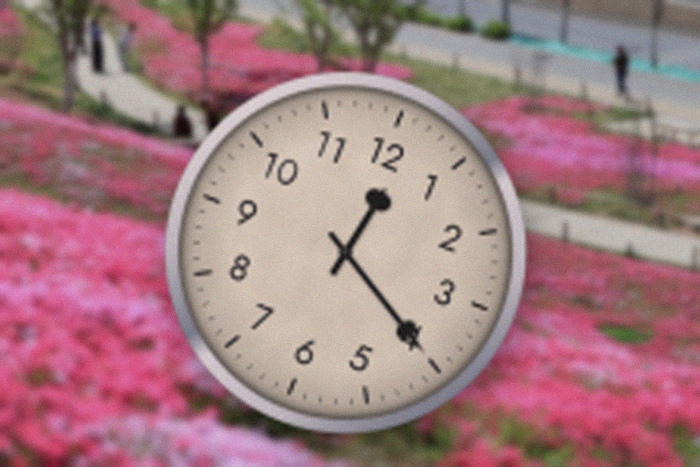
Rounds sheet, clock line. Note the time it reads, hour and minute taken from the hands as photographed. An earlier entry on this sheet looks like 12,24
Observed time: 12,20
